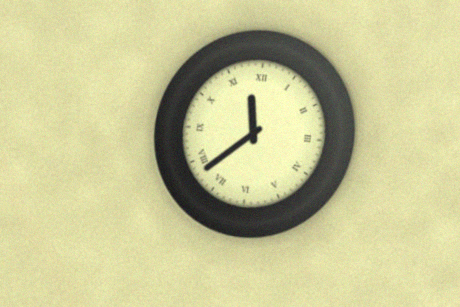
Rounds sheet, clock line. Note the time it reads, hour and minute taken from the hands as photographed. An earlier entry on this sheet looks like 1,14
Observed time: 11,38
